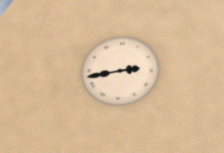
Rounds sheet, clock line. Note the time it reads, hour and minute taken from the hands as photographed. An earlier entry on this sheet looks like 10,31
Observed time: 2,43
